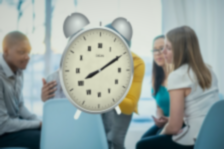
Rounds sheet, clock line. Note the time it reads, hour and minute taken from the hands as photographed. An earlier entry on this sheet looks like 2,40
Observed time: 8,10
